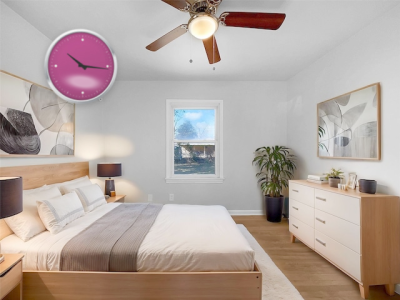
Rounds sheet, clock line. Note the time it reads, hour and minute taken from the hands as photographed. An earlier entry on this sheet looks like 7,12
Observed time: 10,16
